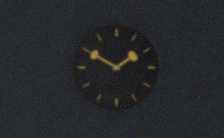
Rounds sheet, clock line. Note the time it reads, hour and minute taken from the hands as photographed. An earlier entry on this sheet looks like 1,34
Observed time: 1,50
